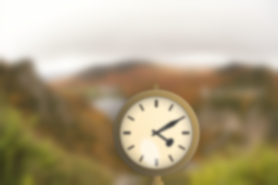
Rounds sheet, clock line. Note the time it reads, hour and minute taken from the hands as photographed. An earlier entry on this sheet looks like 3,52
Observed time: 4,10
